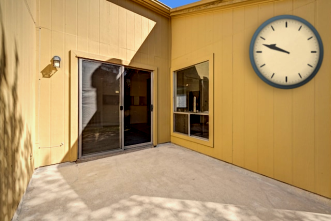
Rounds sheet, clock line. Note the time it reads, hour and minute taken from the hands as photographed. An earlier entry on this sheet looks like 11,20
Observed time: 9,48
